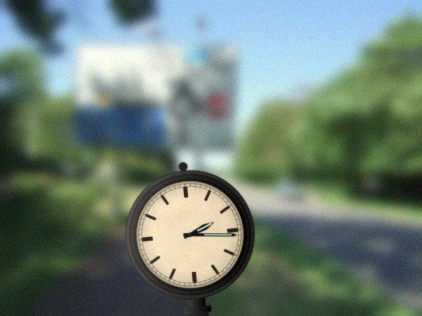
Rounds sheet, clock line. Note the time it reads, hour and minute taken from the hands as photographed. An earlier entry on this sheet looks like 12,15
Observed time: 2,16
